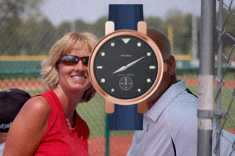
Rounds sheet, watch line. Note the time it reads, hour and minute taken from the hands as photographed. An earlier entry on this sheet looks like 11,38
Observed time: 8,10
